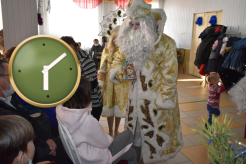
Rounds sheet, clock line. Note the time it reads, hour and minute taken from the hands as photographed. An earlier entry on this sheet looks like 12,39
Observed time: 6,09
